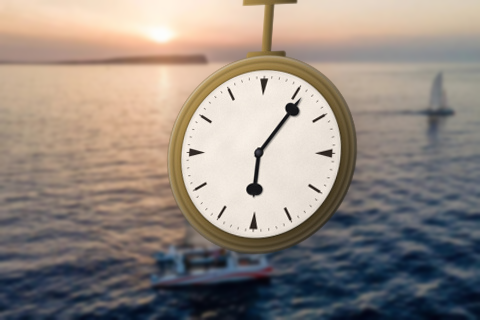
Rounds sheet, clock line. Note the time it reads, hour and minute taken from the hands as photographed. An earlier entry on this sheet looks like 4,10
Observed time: 6,06
